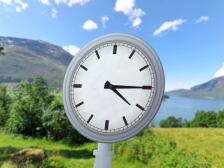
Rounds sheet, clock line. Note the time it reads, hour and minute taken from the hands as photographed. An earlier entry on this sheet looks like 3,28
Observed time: 4,15
